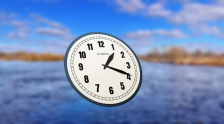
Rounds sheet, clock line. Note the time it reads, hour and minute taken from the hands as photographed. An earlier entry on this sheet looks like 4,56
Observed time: 1,19
